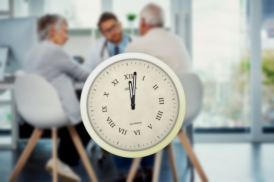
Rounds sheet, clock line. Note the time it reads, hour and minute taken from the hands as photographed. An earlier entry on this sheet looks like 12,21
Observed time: 12,02
